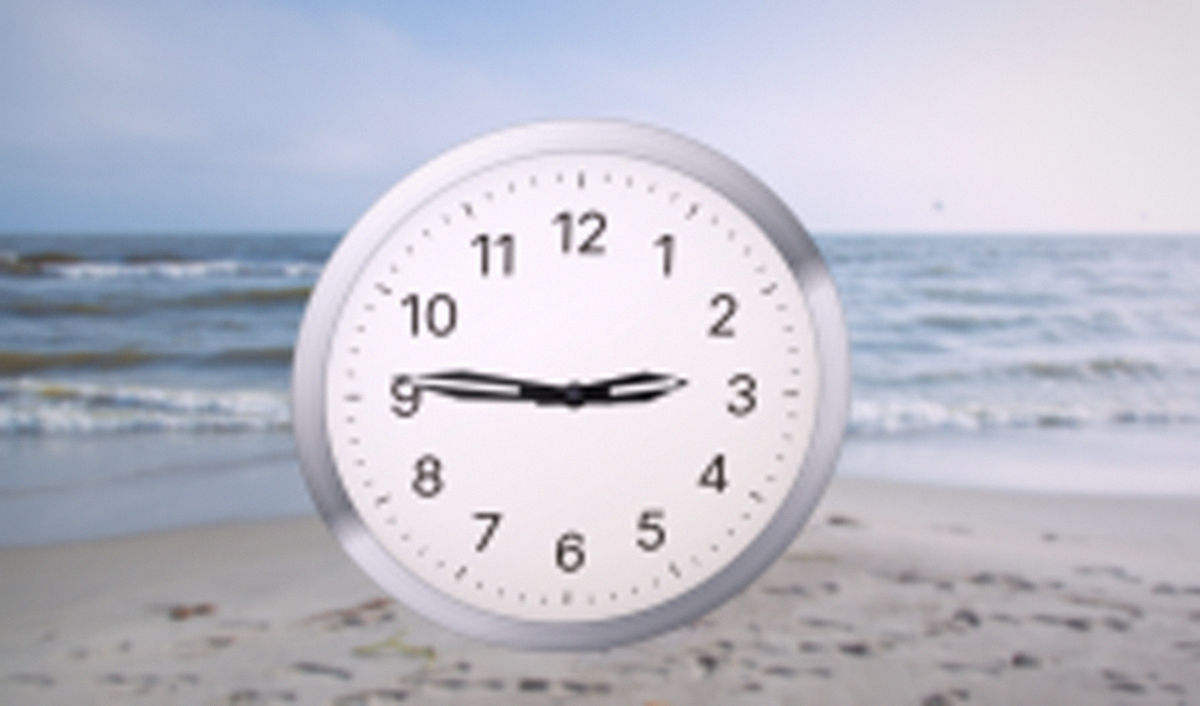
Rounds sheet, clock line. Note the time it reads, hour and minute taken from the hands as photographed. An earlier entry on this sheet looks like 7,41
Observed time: 2,46
